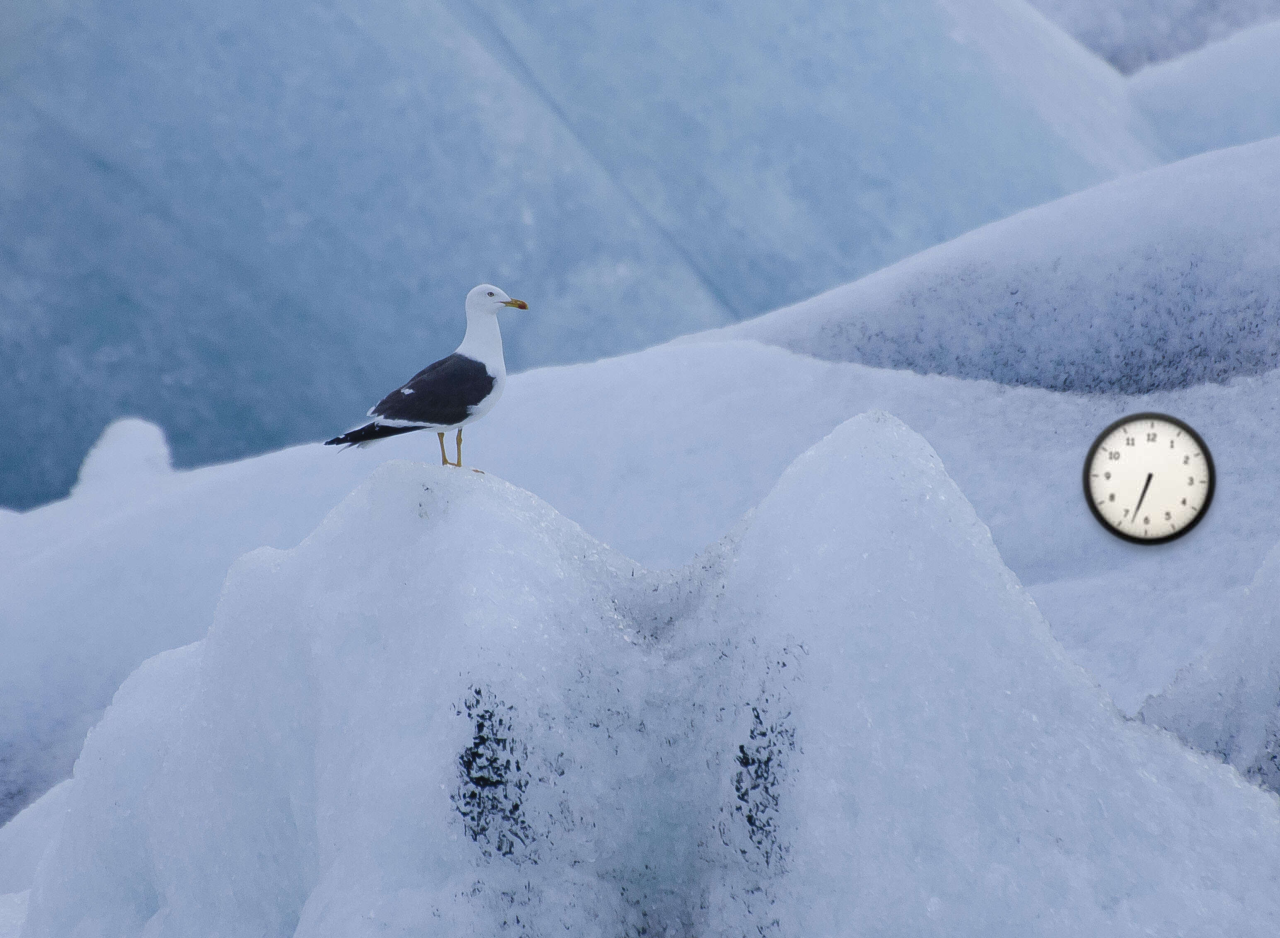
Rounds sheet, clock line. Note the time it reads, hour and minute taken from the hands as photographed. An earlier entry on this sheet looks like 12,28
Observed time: 6,33
